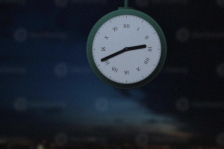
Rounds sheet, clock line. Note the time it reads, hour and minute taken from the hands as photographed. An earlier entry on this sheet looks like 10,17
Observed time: 2,41
